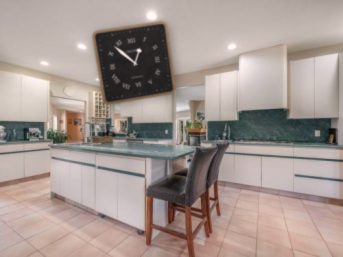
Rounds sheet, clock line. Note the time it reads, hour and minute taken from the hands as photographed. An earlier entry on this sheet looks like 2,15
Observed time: 12,53
